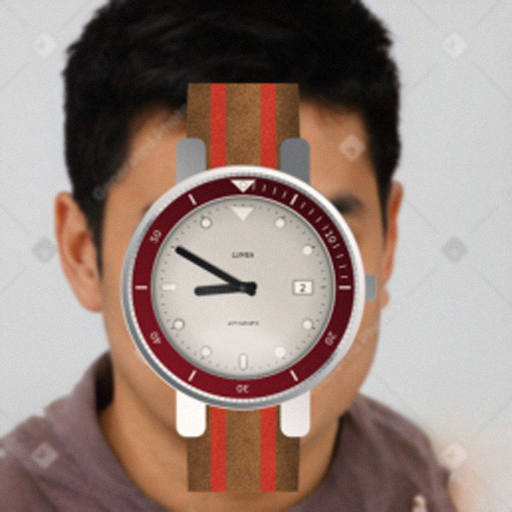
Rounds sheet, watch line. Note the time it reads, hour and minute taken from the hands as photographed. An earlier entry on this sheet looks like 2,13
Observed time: 8,50
